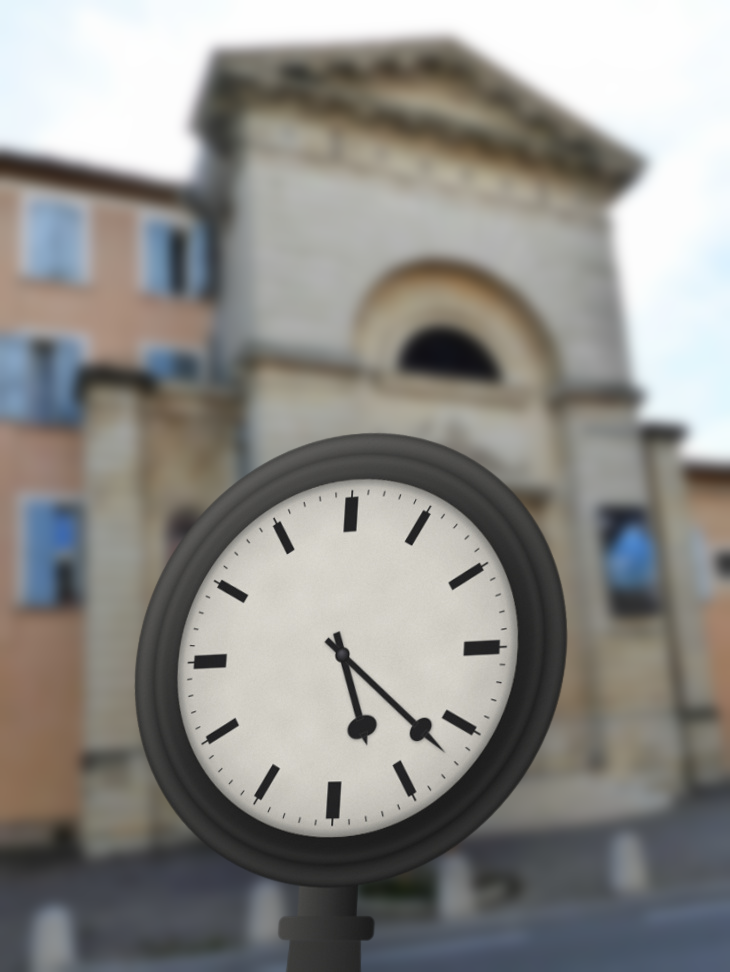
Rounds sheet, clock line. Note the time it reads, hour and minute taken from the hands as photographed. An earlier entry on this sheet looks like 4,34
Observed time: 5,22
